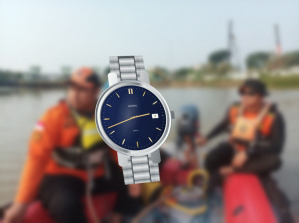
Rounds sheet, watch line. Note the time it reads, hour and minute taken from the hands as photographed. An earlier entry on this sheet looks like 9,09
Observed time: 2,42
